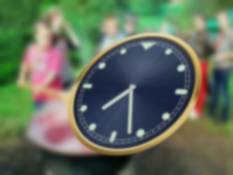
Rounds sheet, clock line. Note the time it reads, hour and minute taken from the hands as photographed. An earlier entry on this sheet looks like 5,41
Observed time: 7,27
